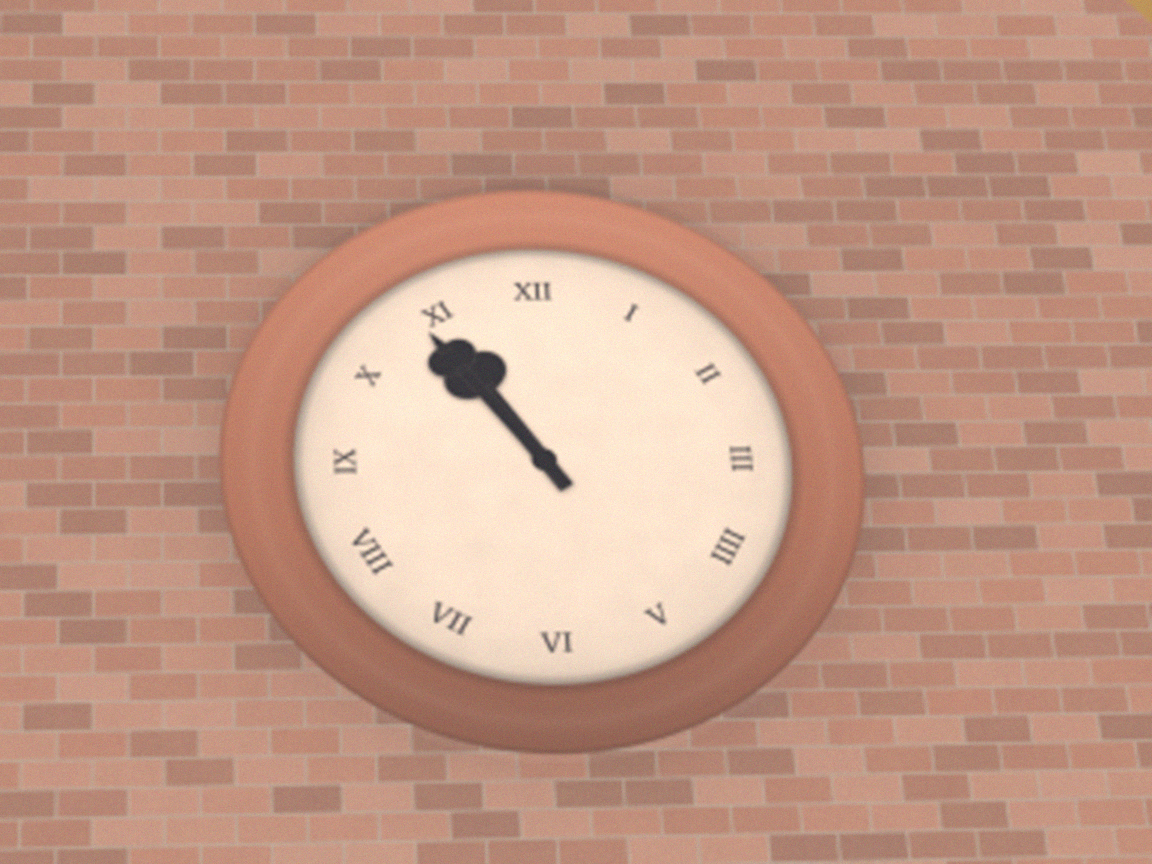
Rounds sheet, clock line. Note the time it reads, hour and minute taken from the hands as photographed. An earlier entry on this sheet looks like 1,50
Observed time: 10,54
